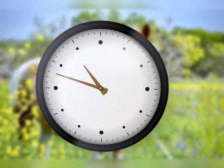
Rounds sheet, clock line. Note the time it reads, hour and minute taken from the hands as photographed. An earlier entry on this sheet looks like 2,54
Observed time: 10,48
